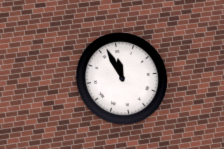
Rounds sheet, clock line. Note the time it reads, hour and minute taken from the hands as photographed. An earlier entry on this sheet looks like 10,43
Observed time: 11,57
